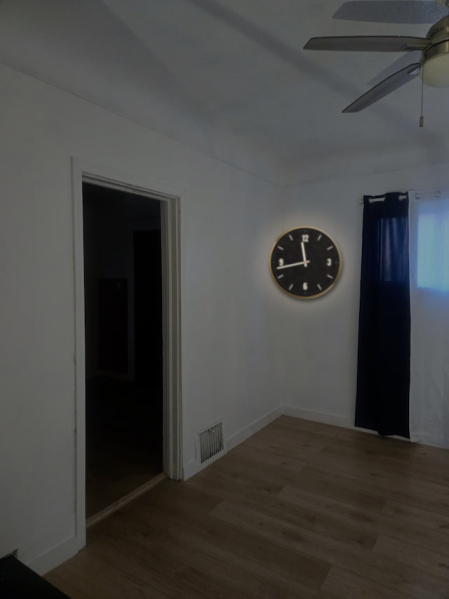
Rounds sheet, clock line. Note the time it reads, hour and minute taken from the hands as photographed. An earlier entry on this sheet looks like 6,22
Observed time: 11,43
